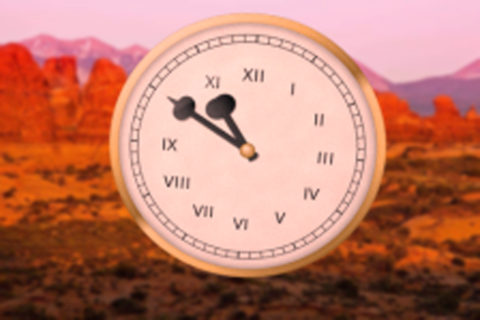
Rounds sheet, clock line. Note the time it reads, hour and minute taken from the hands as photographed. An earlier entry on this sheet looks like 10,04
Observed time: 10,50
